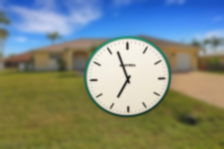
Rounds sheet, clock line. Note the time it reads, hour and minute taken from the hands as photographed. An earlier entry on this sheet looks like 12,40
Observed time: 6,57
